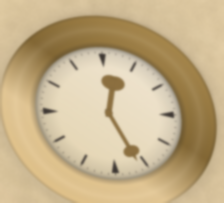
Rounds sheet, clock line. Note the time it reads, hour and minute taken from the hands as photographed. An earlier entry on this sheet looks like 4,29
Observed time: 12,26
